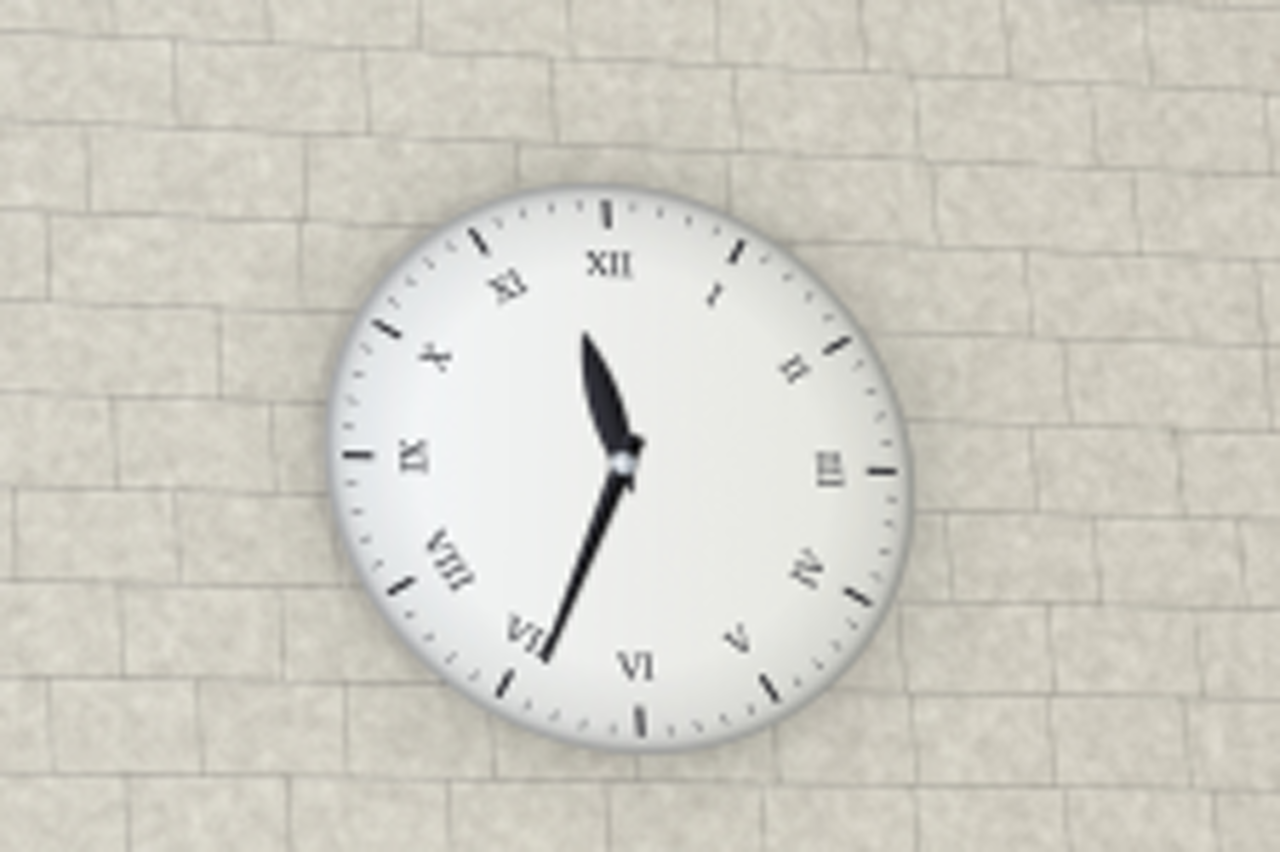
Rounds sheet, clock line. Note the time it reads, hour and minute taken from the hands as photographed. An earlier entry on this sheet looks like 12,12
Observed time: 11,34
